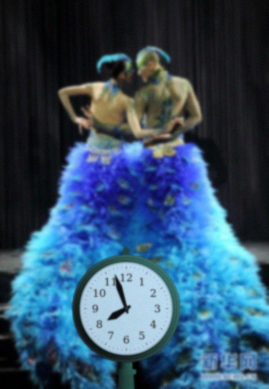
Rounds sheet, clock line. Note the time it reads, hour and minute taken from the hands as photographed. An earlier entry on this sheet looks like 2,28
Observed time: 7,57
